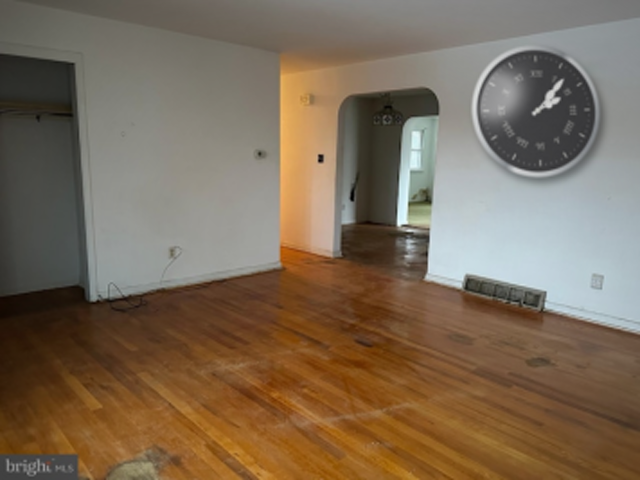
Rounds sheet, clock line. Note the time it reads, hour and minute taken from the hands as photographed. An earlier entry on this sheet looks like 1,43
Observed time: 2,07
